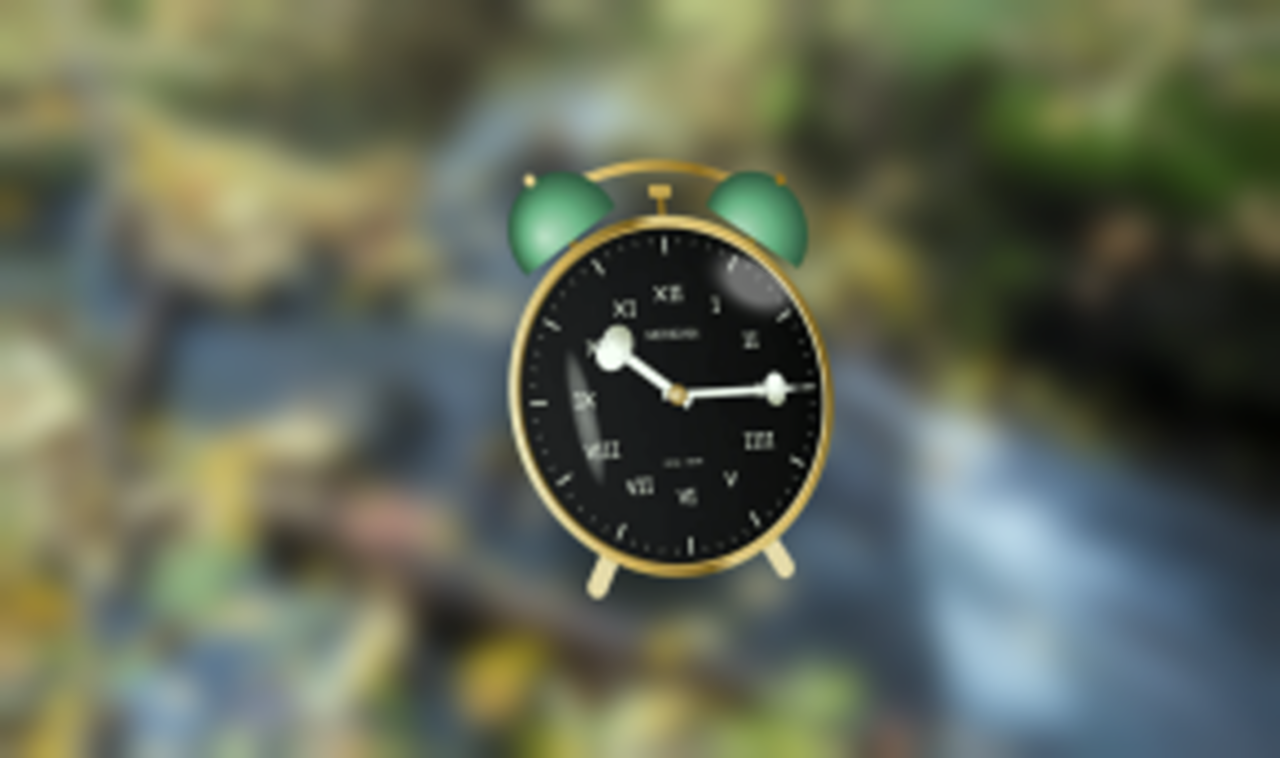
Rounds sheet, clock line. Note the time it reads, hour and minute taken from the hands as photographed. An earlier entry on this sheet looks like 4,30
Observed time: 10,15
